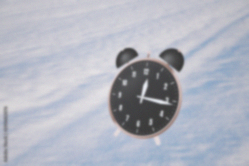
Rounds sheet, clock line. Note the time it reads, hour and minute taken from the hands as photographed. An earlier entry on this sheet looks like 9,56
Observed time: 12,16
